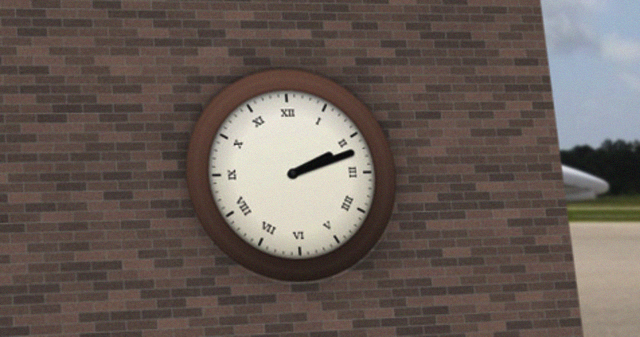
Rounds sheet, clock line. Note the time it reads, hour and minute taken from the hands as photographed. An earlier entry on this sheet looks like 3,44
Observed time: 2,12
